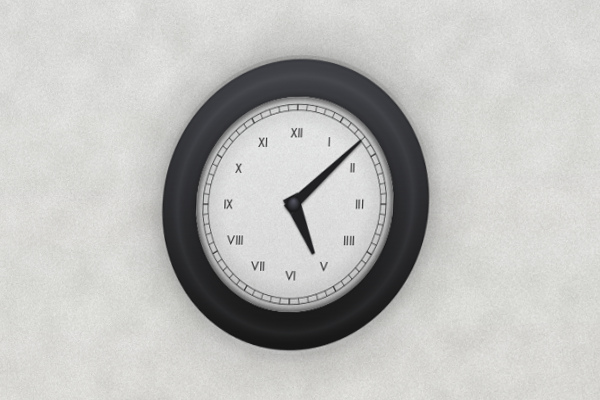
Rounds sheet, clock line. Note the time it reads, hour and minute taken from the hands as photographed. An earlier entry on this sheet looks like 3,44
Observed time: 5,08
